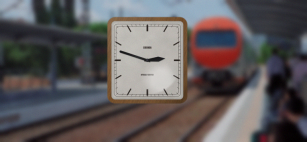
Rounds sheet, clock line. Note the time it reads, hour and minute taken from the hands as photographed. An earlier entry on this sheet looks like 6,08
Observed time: 2,48
